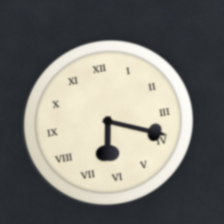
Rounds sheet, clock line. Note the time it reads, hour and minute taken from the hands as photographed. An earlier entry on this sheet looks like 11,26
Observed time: 6,19
